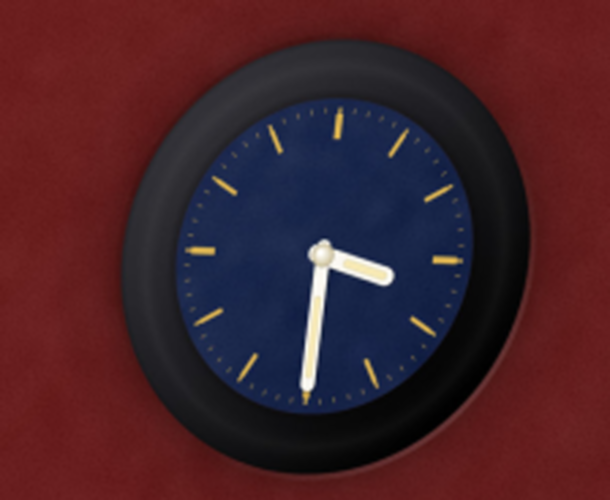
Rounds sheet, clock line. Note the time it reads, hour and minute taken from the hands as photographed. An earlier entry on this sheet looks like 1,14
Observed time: 3,30
